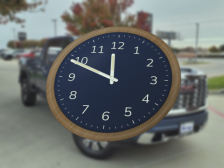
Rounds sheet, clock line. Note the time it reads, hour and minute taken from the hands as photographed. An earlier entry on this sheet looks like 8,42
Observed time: 11,49
